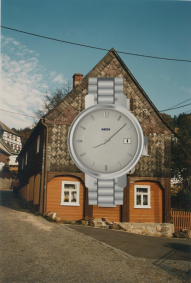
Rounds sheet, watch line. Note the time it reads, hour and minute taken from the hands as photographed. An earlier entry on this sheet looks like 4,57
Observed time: 8,08
